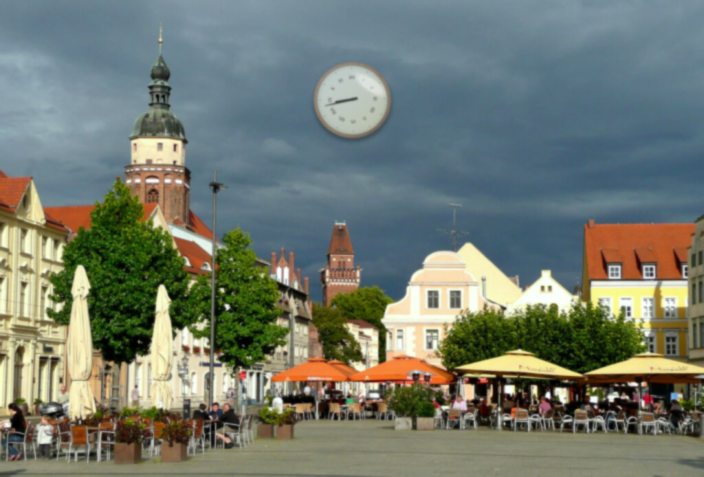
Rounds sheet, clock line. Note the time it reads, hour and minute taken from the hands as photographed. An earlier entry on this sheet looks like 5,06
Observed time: 8,43
